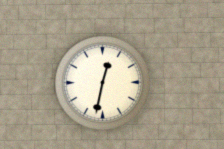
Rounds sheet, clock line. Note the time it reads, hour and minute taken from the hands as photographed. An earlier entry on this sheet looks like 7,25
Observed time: 12,32
